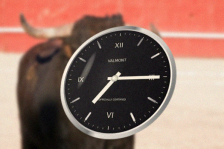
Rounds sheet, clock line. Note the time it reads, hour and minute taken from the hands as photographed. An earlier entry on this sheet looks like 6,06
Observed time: 7,15
